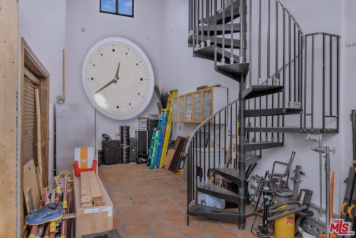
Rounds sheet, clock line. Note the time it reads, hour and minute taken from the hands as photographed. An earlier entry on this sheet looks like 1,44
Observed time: 12,40
